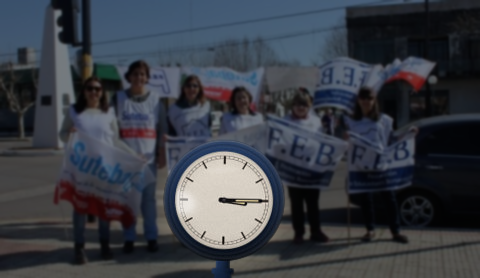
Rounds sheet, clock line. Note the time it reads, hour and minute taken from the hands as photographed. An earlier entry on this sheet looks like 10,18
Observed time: 3,15
